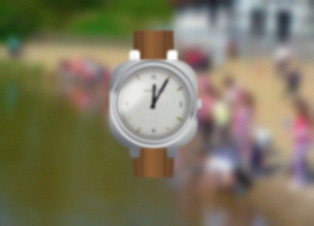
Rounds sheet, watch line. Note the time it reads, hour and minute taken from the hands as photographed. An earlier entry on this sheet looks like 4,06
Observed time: 12,05
